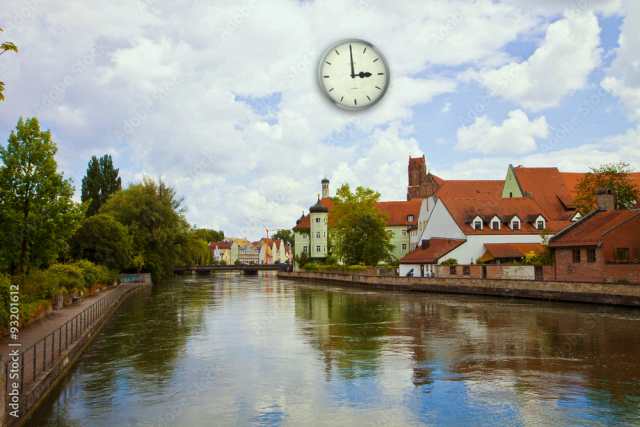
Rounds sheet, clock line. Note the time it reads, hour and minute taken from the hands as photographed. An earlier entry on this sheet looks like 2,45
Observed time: 3,00
